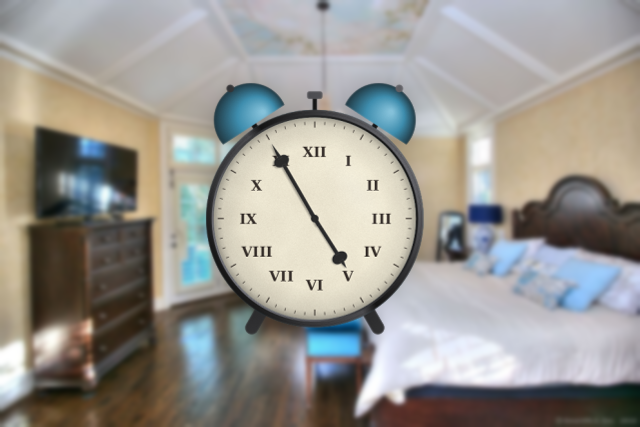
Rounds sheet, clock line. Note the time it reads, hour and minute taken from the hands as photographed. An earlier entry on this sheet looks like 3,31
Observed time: 4,55
